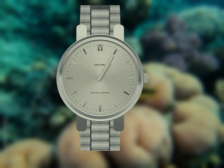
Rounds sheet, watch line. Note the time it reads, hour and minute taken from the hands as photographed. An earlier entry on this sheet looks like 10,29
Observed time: 1,05
